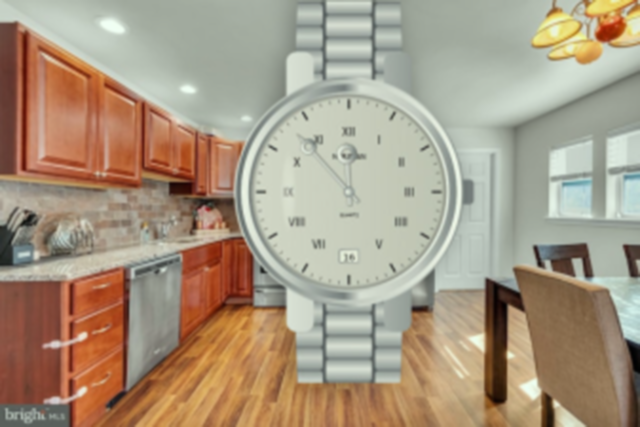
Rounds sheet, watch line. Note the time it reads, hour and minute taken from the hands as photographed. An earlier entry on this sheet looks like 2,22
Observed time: 11,53
